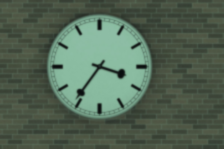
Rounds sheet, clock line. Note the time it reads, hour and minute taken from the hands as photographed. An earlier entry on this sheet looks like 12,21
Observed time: 3,36
